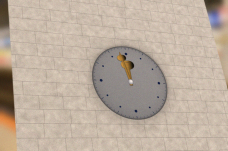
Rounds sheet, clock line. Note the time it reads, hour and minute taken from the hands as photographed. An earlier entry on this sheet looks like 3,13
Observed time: 11,58
